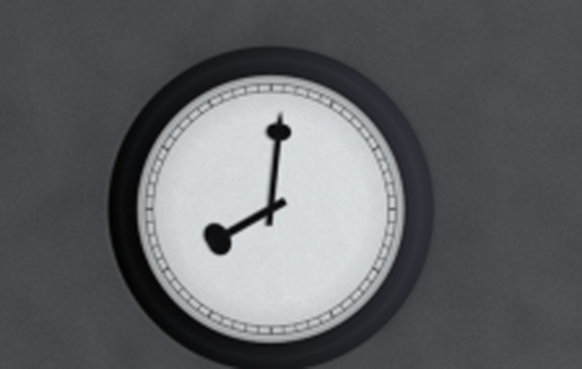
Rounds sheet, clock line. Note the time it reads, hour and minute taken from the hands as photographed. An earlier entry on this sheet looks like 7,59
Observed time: 8,01
